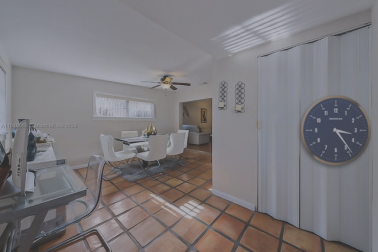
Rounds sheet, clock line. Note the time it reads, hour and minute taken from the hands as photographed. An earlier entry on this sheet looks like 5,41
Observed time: 3,24
